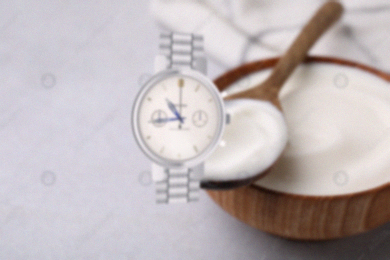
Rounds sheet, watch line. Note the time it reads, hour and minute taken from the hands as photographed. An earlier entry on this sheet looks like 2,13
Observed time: 10,44
